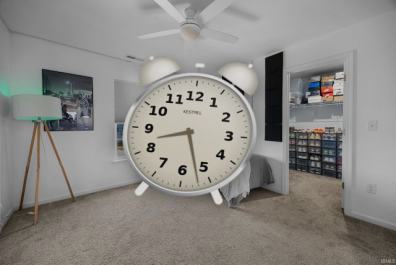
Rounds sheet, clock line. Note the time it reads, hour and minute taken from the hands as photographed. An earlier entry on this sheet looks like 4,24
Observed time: 8,27
